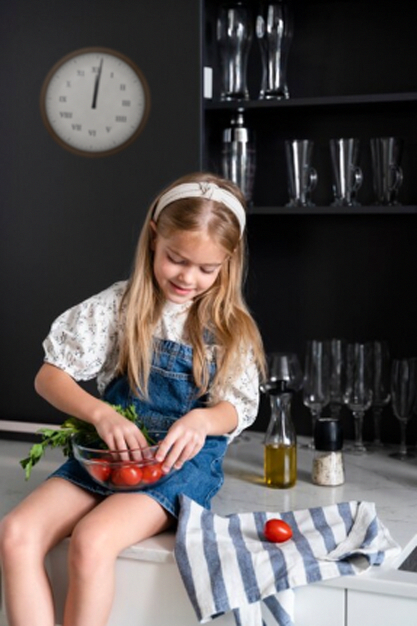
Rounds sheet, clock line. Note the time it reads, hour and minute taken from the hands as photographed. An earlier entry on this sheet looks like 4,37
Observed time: 12,01
